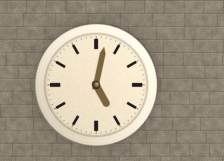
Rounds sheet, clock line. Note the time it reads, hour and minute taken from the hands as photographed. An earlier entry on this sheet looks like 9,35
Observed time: 5,02
